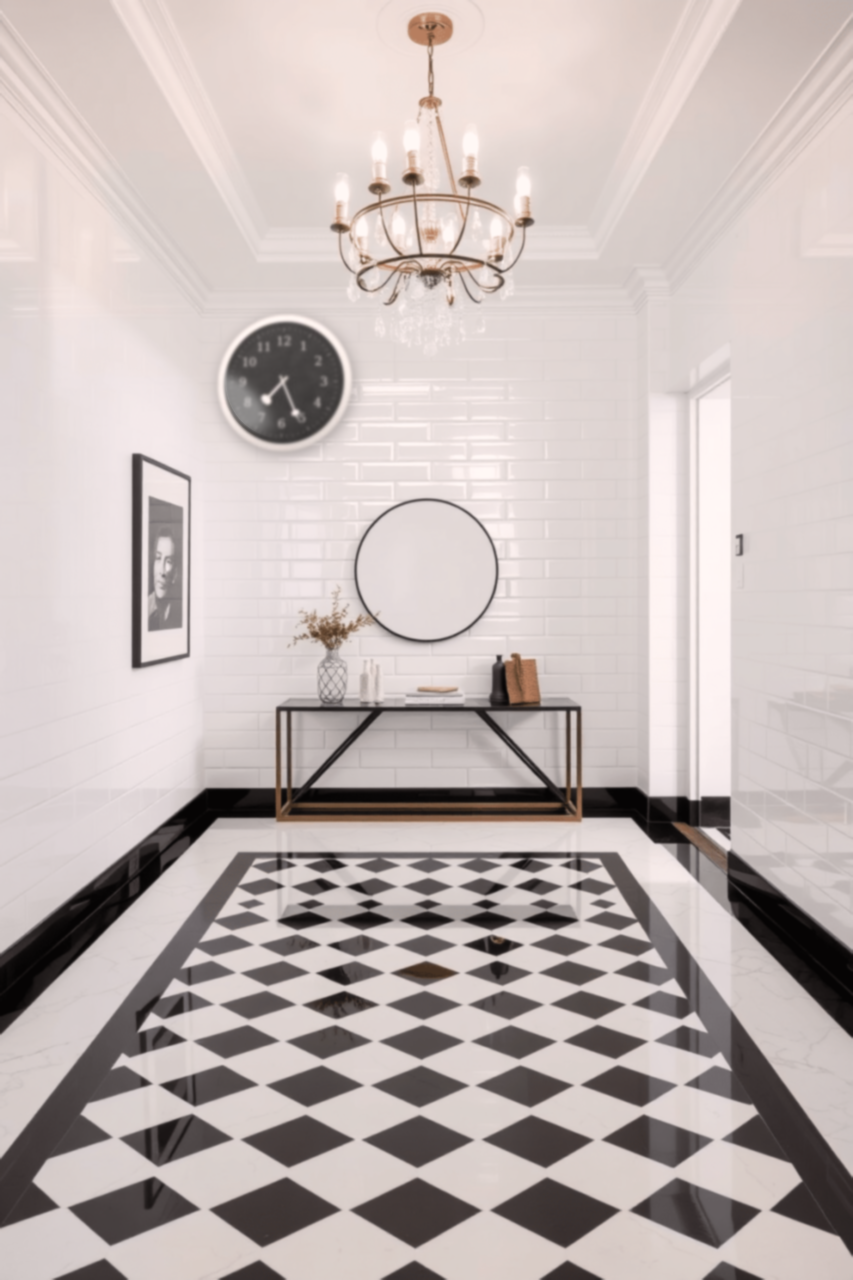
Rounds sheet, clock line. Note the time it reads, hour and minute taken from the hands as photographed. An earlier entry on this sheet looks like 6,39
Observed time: 7,26
